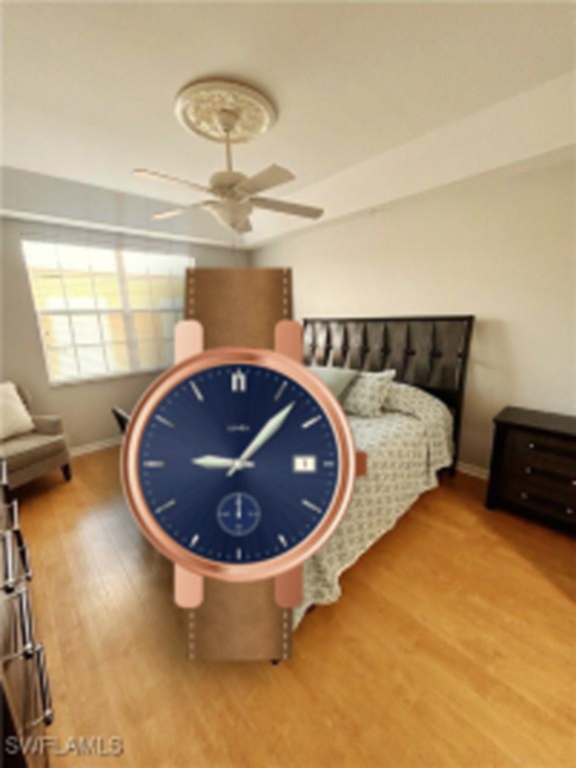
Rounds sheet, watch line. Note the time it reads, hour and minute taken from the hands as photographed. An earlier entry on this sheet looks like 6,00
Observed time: 9,07
